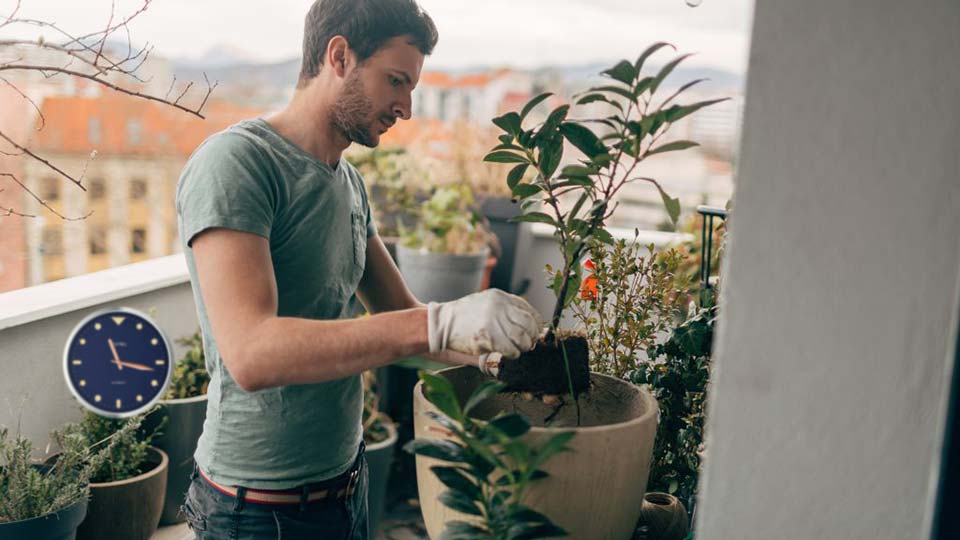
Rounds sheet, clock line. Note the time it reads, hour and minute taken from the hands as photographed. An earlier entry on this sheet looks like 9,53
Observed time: 11,17
